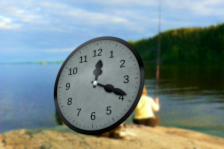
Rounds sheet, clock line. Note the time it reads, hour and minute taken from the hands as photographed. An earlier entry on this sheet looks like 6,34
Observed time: 12,19
